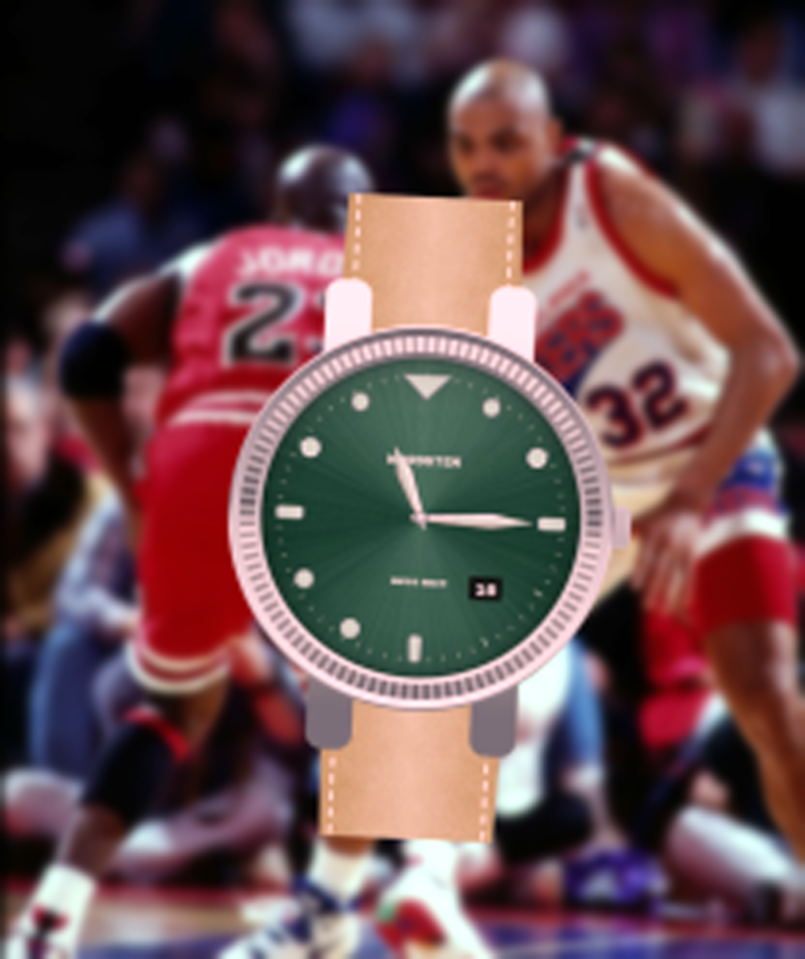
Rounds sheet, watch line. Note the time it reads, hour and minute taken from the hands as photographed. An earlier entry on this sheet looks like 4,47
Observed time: 11,15
